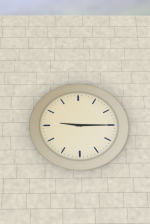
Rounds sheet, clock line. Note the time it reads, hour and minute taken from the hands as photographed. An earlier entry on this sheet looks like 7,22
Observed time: 9,15
